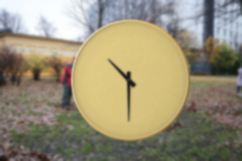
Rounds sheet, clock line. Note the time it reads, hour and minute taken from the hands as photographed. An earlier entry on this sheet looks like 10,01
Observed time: 10,30
